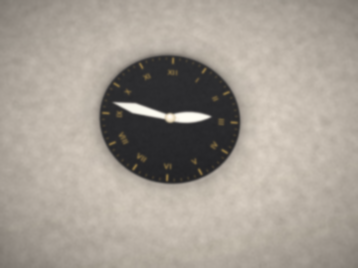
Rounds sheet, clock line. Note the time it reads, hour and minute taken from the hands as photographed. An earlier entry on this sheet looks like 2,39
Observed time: 2,47
